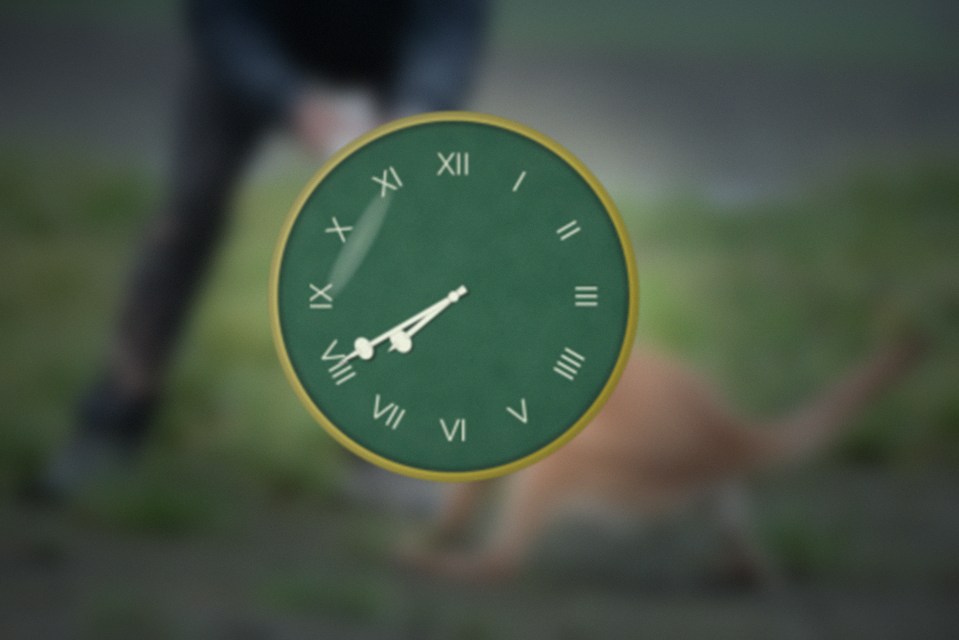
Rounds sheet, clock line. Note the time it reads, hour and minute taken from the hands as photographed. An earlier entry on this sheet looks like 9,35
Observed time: 7,40
